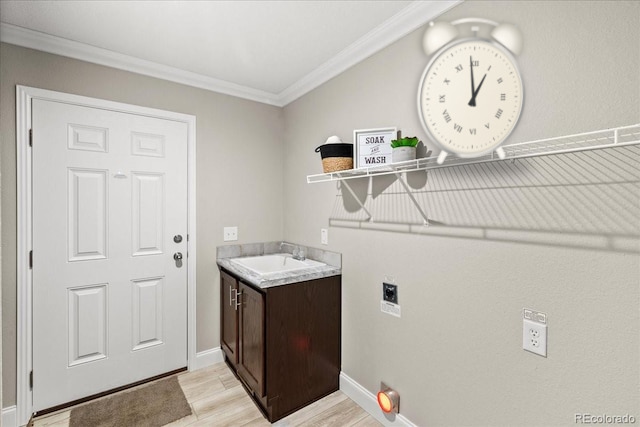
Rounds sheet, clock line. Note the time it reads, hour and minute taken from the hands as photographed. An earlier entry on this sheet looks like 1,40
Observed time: 12,59
